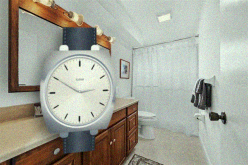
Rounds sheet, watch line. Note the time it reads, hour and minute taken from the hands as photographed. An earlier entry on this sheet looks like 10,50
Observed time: 2,50
